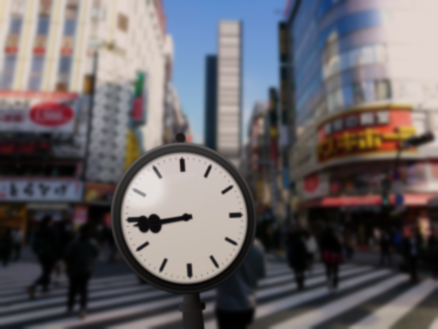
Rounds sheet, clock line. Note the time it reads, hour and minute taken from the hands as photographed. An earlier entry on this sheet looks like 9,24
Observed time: 8,44
